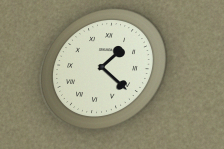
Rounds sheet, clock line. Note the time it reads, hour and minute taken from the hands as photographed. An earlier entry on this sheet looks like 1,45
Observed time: 1,21
